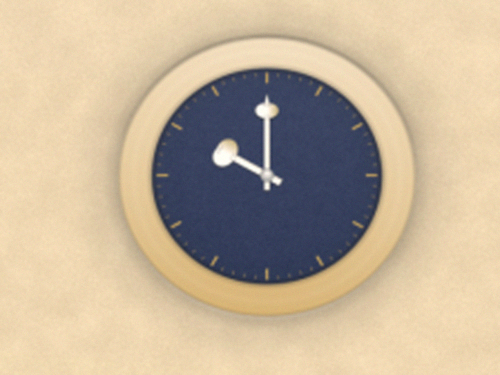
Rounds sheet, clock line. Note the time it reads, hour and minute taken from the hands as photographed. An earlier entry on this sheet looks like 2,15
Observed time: 10,00
